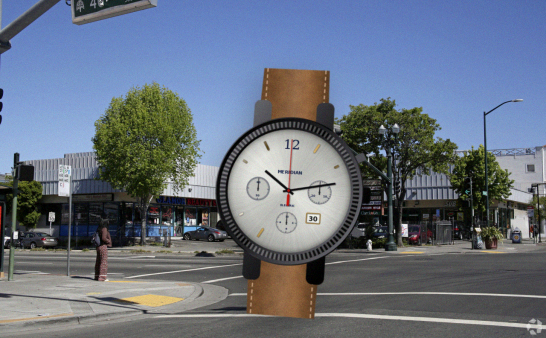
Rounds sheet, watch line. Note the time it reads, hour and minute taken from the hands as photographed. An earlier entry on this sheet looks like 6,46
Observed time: 10,13
